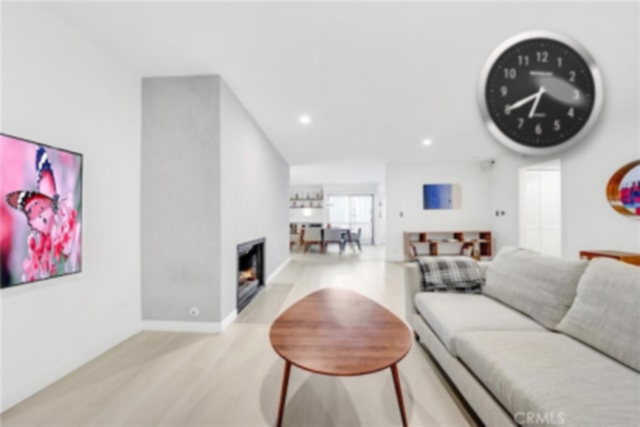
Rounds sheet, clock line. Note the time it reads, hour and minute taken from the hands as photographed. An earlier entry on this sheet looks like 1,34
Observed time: 6,40
